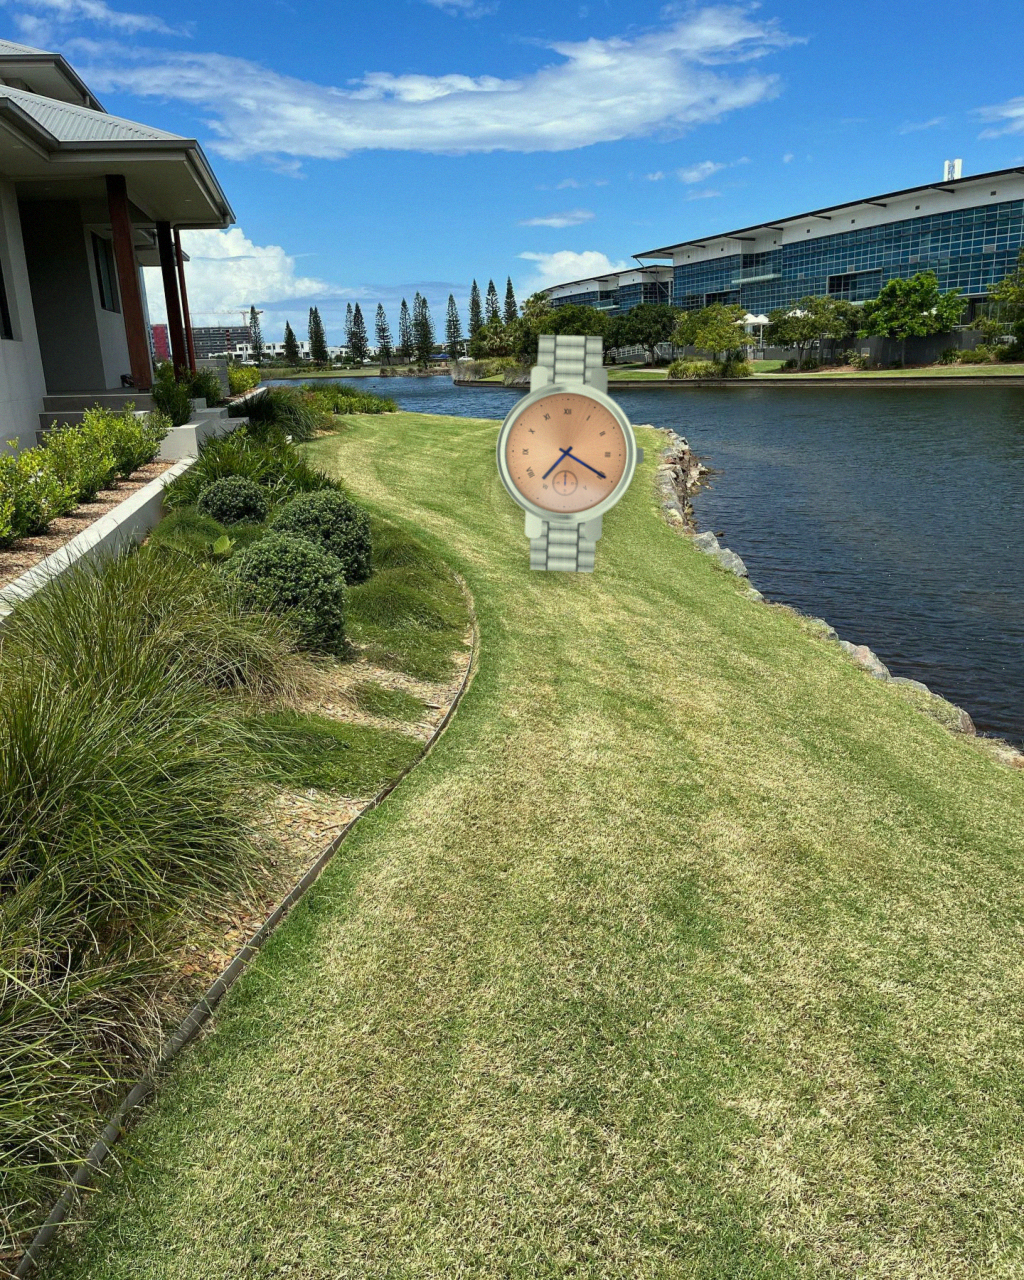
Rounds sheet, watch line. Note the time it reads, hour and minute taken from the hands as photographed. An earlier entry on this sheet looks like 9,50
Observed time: 7,20
